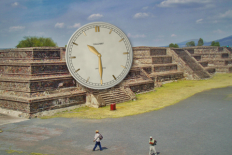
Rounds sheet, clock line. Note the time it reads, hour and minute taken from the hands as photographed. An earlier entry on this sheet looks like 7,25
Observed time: 10,30
